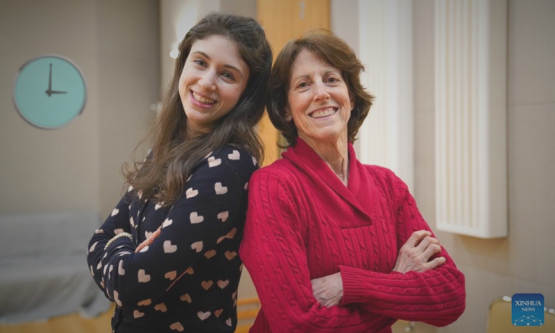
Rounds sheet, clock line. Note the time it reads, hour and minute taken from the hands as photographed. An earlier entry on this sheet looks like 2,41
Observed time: 3,00
